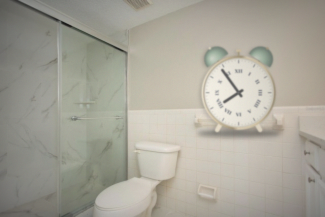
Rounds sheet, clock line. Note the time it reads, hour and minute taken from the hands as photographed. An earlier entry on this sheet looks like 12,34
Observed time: 7,54
